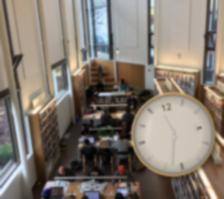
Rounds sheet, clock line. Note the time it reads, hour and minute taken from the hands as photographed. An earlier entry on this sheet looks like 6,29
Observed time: 11,33
